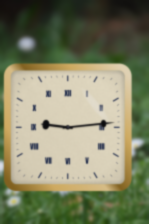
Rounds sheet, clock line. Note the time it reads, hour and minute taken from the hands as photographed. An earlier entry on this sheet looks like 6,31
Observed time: 9,14
